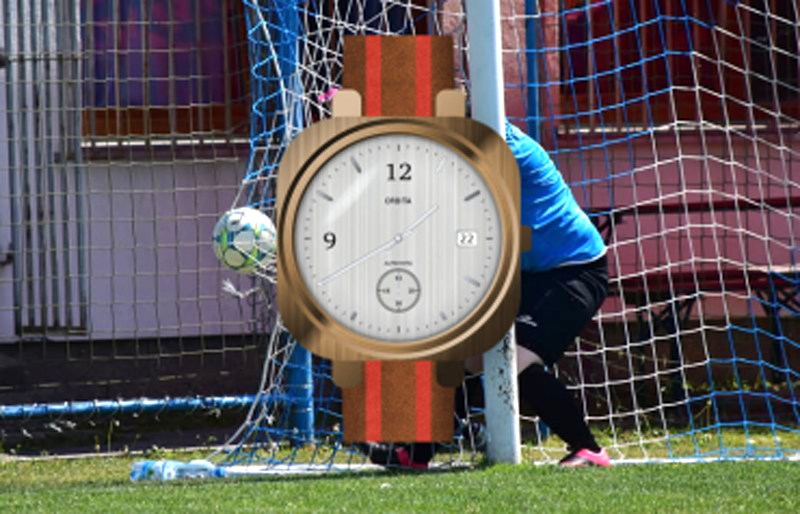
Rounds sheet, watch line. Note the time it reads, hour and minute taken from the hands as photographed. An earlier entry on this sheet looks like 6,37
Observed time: 1,40
